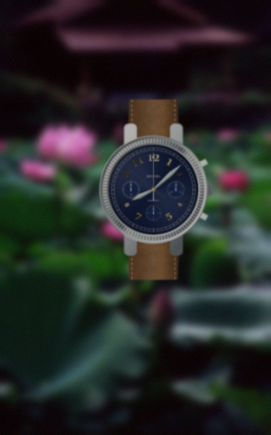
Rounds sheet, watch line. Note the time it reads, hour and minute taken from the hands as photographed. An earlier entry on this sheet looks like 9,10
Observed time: 8,08
